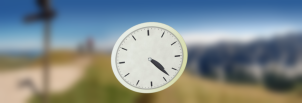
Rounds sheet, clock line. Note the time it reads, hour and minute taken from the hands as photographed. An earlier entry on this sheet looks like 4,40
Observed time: 4,23
